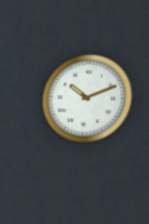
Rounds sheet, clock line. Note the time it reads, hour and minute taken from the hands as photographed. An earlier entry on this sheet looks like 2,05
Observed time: 10,11
